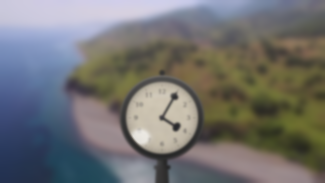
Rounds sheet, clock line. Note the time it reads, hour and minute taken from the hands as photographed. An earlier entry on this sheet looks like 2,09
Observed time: 4,05
